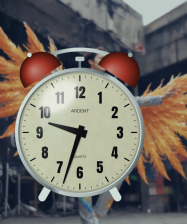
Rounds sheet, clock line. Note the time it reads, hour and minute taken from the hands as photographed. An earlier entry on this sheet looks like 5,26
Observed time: 9,33
